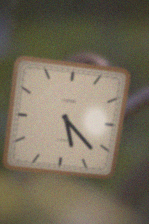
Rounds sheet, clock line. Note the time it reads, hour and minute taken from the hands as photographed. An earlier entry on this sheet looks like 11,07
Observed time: 5,22
